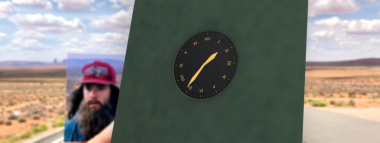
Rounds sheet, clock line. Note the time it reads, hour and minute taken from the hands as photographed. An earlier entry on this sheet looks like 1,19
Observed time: 1,36
